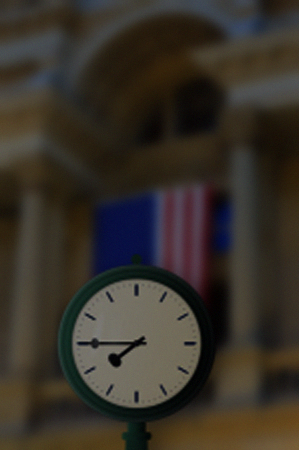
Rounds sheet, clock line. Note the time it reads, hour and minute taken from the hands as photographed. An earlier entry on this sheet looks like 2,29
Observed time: 7,45
